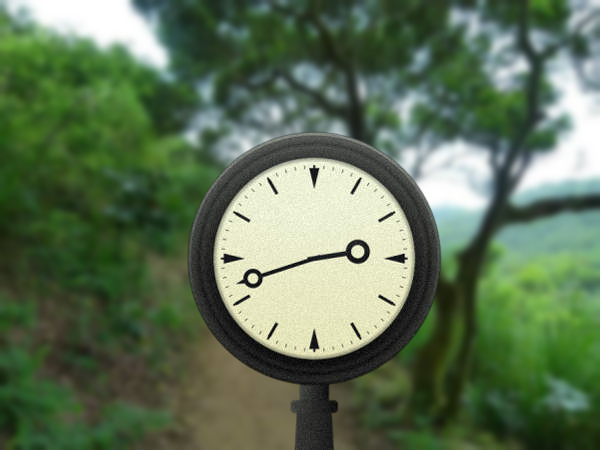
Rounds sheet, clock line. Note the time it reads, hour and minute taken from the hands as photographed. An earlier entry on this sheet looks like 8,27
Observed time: 2,42
